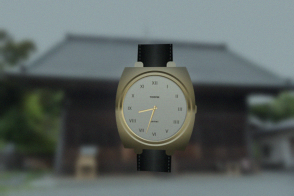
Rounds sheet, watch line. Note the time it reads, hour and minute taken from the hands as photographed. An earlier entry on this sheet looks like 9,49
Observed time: 8,33
